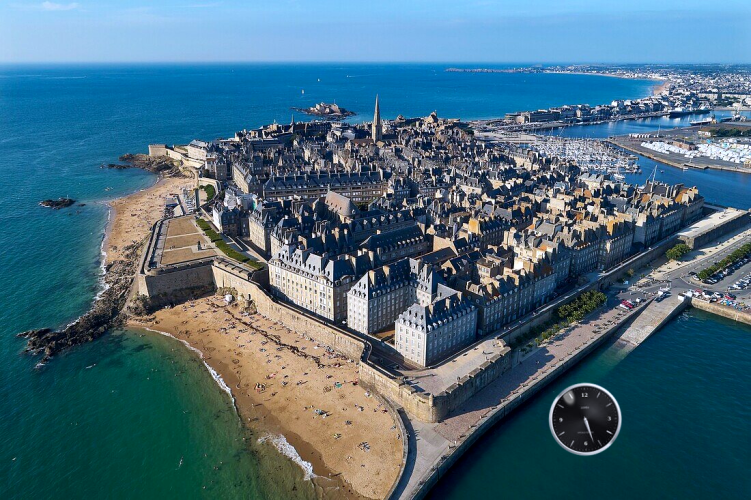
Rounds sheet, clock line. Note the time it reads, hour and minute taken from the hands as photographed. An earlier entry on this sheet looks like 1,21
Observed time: 5,27
